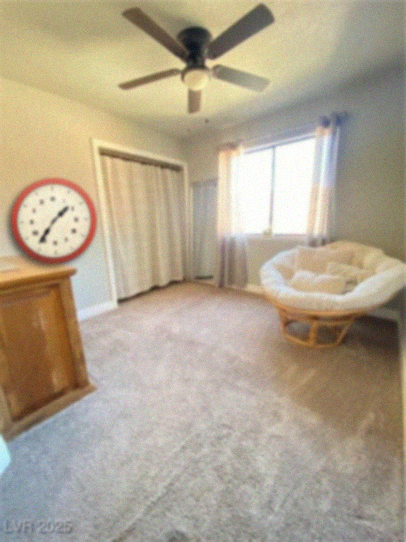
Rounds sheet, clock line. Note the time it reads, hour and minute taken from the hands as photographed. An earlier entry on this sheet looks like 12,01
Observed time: 1,36
